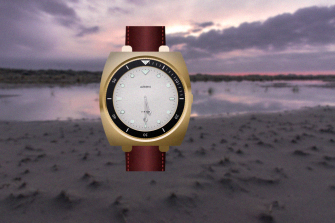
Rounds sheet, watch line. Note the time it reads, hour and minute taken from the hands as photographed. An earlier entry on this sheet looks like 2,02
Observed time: 5,30
